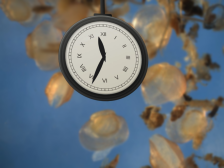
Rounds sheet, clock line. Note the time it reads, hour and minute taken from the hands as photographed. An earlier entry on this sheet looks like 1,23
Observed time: 11,34
